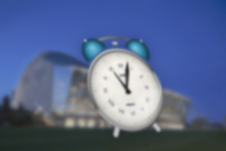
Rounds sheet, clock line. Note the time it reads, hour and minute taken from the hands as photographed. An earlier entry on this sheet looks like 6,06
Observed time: 11,03
